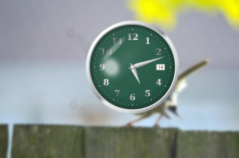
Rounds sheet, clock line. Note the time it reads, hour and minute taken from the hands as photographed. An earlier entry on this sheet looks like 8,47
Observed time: 5,12
